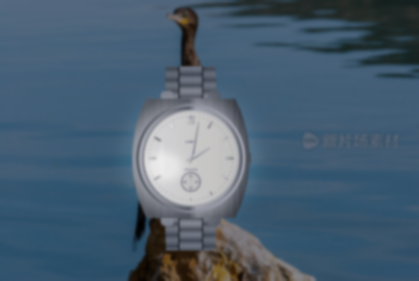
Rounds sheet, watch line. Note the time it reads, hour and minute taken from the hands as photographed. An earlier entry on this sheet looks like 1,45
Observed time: 2,02
